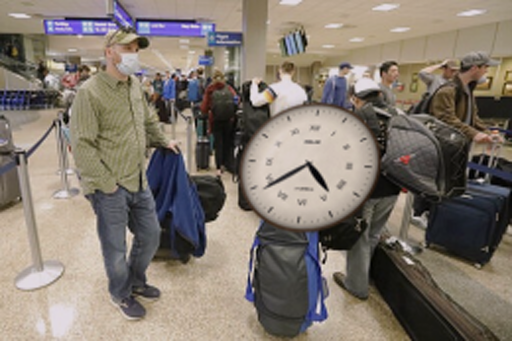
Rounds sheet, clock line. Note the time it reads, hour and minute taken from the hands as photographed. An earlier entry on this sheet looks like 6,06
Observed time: 4,39
